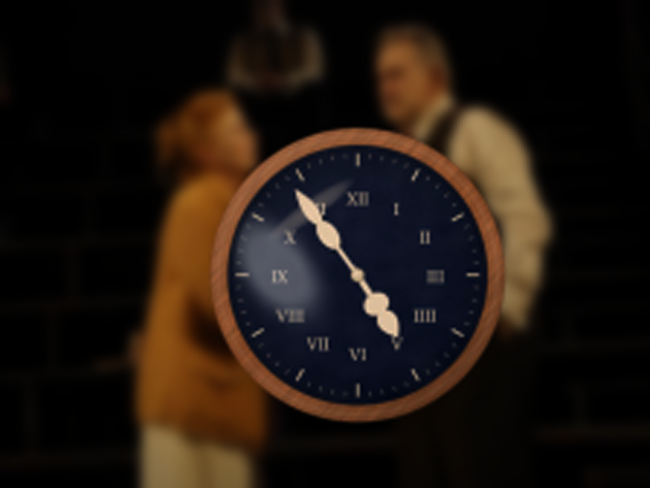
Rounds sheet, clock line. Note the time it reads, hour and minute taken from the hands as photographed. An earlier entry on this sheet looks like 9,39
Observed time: 4,54
